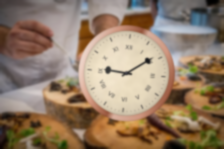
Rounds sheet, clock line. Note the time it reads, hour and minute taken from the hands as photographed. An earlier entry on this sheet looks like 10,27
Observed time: 9,09
